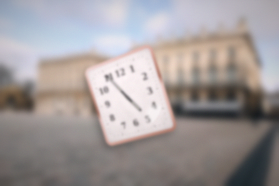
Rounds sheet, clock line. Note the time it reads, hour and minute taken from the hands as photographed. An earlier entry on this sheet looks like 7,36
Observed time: 4,55
